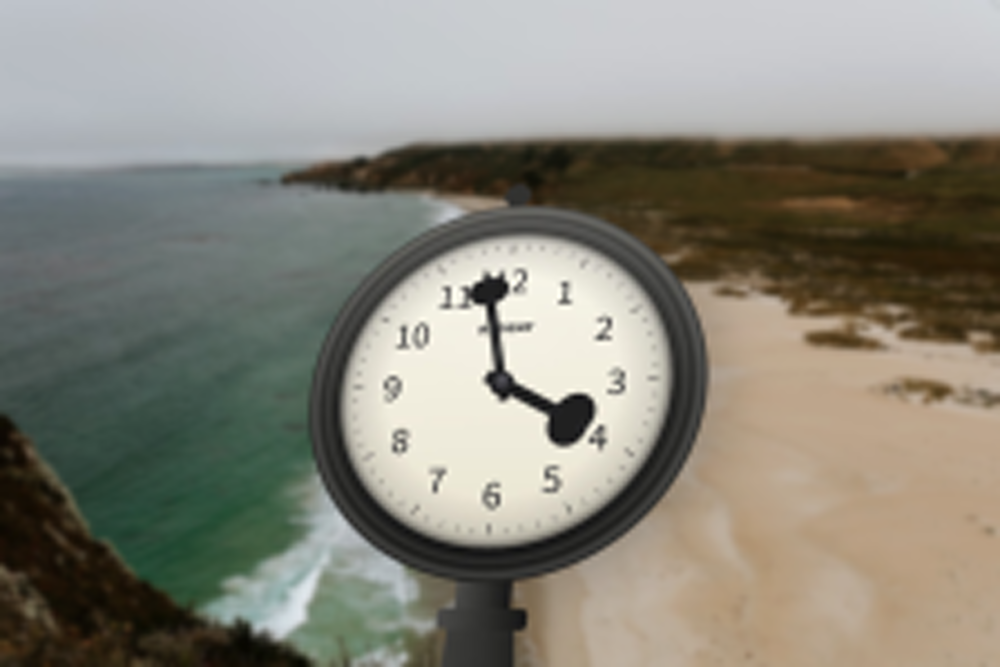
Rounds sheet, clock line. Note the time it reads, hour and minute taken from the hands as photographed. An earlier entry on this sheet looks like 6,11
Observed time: 3,58
